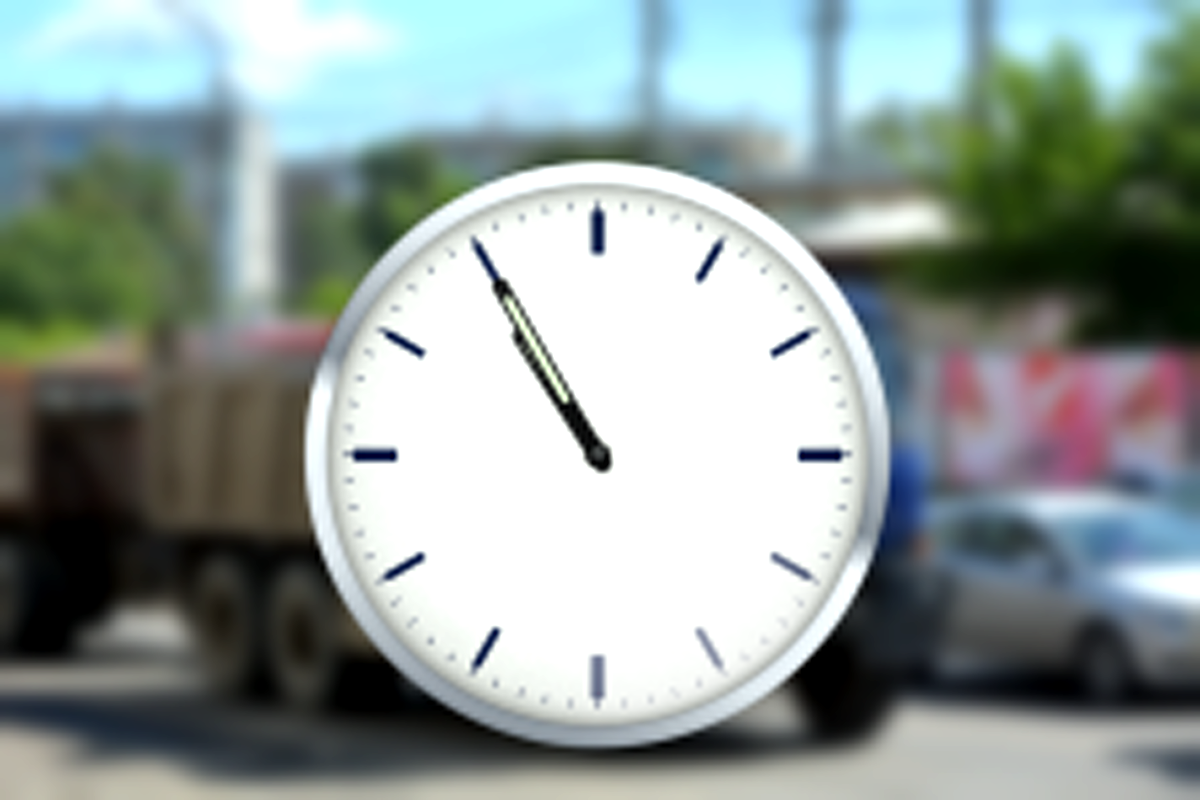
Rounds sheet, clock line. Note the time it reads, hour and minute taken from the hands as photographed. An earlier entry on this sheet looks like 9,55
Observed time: 10,55
